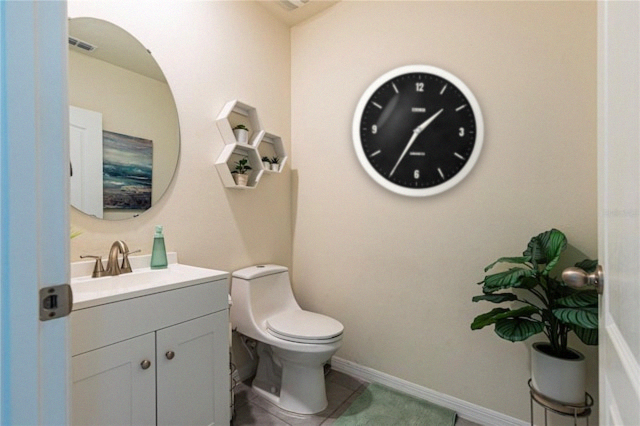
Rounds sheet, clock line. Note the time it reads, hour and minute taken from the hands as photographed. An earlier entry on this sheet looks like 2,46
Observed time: 1,35
